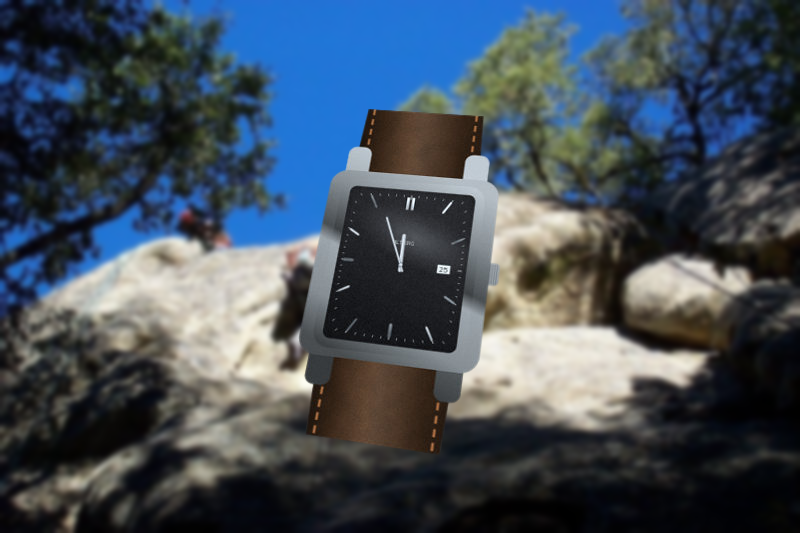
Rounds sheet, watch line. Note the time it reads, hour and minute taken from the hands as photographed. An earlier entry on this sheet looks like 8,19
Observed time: 11,56
